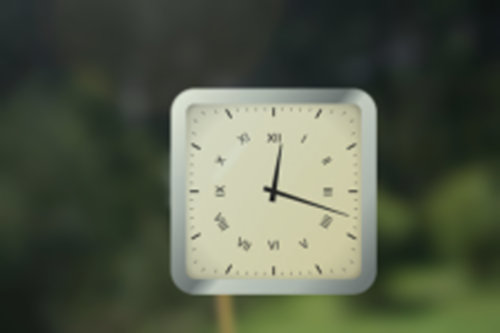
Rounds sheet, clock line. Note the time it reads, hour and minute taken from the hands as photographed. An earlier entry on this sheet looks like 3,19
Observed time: 12,18
